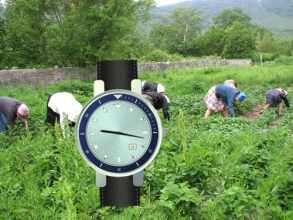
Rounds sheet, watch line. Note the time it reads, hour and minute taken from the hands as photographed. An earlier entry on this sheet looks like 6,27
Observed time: 9,17
